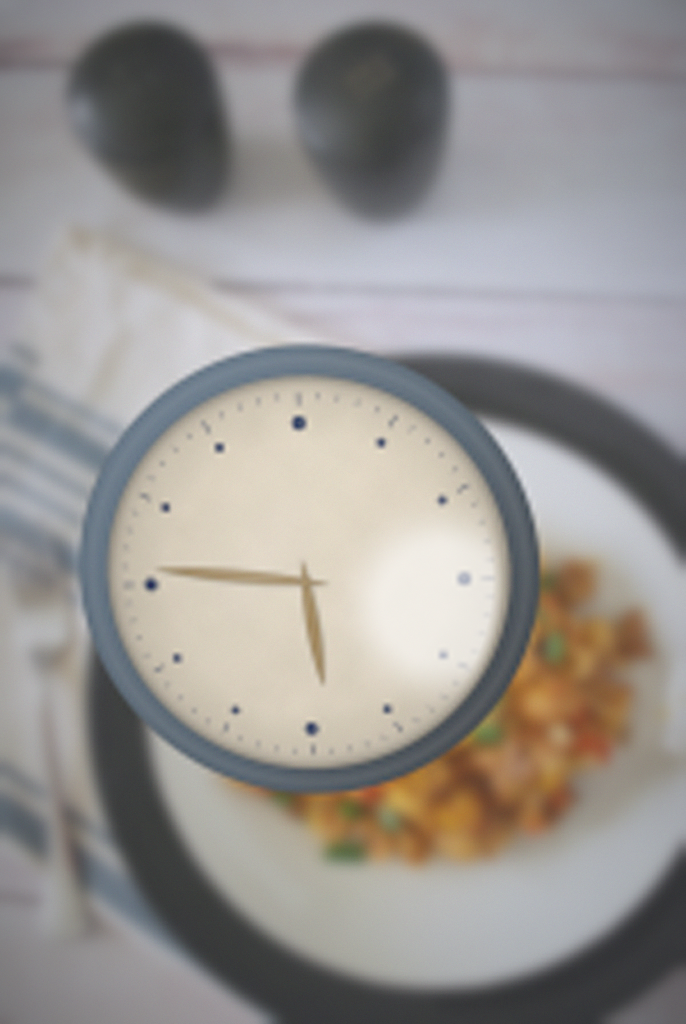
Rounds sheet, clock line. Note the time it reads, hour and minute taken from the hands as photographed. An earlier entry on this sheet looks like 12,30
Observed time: 5,46
